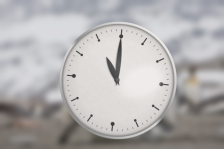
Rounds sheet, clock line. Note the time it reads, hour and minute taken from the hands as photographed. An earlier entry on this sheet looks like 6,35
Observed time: 11,00
